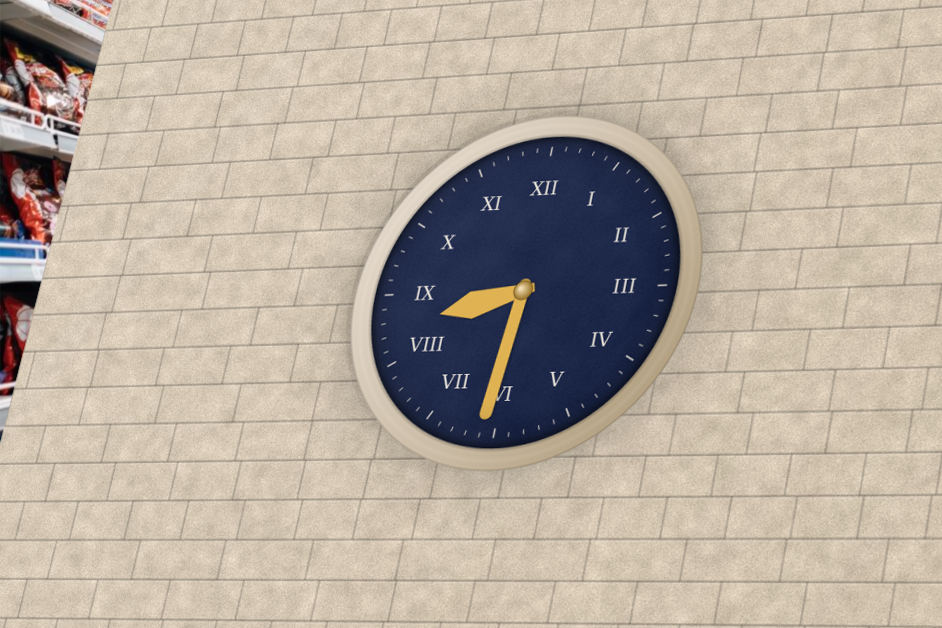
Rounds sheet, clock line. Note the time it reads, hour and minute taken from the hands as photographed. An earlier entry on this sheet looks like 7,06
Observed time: 8,31
